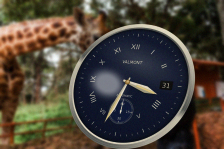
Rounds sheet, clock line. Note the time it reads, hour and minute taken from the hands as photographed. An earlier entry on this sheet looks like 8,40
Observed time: 3,33
